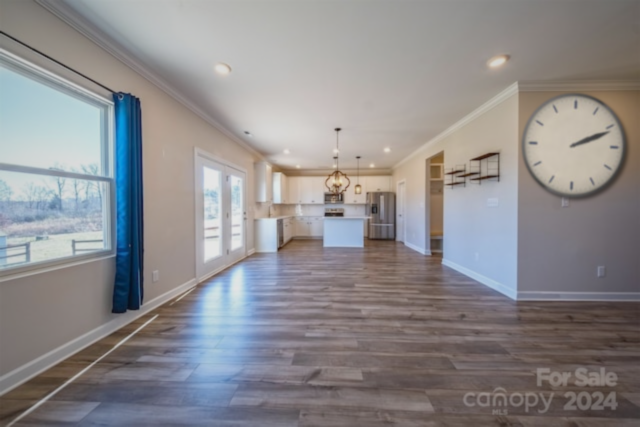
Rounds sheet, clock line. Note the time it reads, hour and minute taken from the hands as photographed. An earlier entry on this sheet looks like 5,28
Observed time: 2,11
